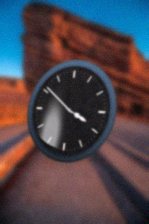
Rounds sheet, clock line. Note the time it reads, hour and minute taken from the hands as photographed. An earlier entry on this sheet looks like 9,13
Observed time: 3,51
